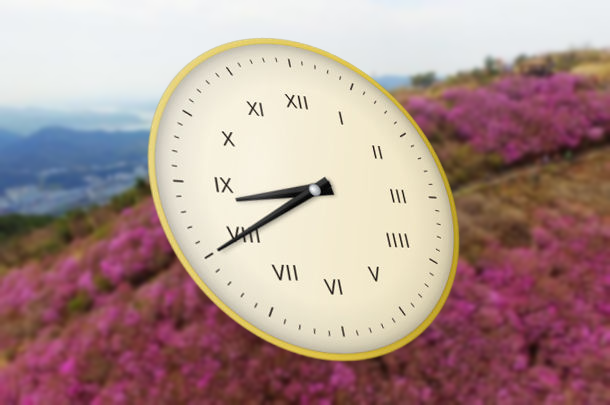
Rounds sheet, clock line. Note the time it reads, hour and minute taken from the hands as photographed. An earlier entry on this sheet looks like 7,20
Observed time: 8,40
